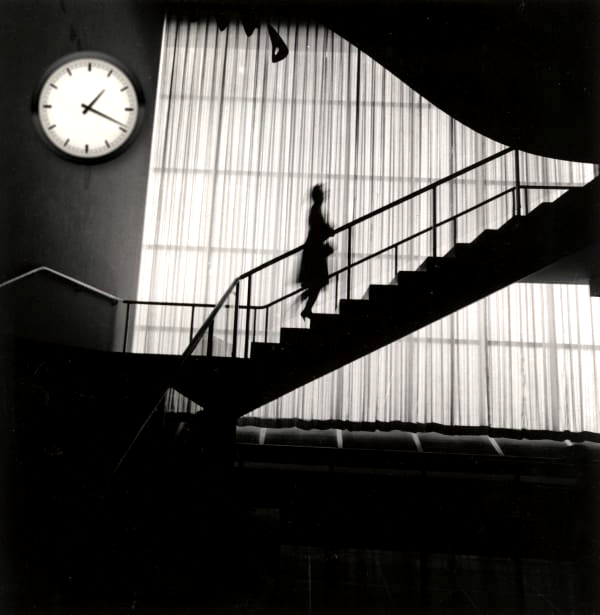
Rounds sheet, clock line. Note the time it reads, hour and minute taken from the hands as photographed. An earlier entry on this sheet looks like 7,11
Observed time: 1,19
